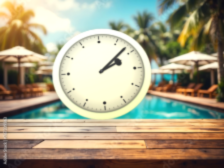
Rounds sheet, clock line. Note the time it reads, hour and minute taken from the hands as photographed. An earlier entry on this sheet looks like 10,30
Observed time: 2,08
